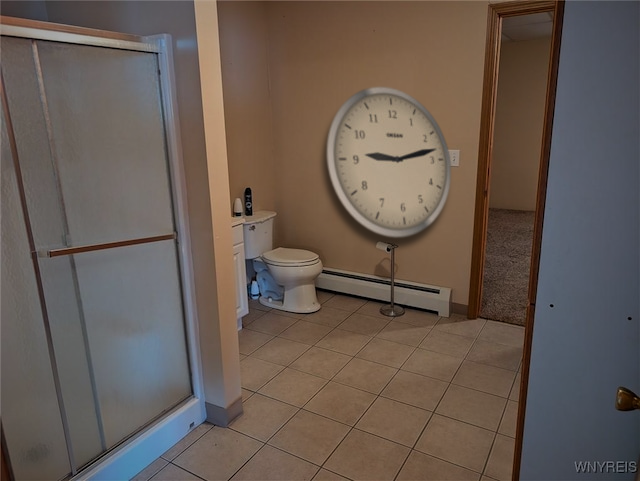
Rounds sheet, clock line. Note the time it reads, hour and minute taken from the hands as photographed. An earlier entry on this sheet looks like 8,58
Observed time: 9,13
